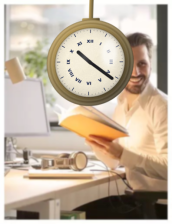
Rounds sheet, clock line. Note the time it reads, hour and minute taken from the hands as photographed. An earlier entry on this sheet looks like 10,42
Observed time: 10,21
